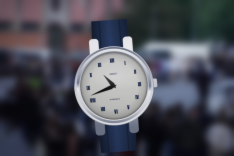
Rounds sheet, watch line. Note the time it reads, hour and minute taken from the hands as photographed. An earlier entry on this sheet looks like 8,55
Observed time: 10,42
